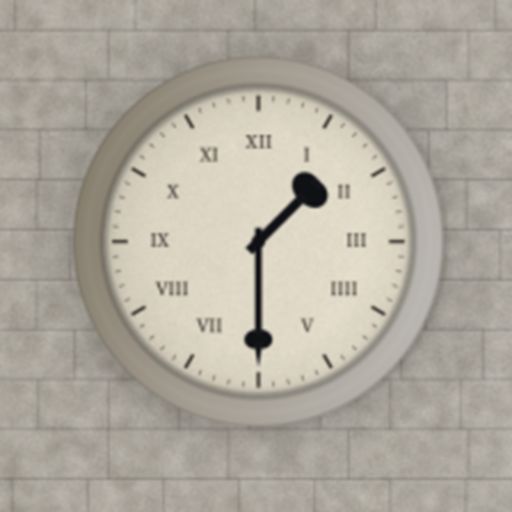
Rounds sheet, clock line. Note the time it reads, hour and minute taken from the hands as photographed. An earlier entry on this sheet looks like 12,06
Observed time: 1,30
